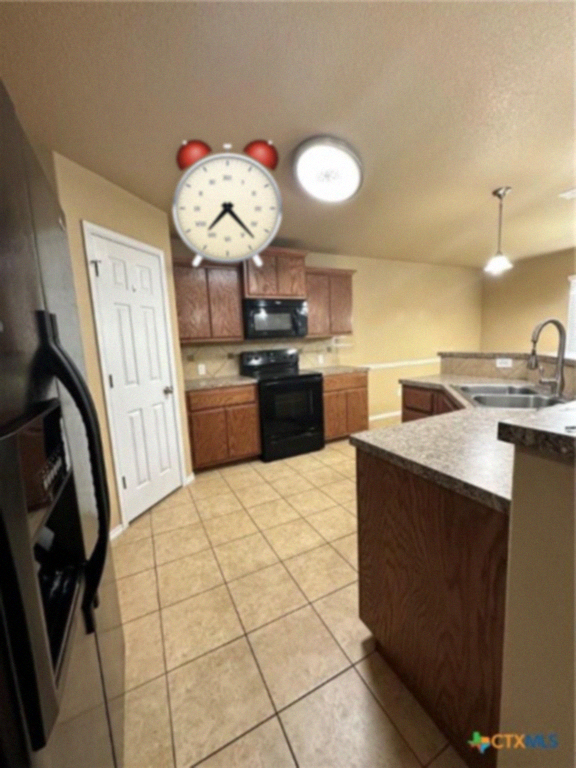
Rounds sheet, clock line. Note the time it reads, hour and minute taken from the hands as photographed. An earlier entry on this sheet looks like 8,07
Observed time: 7,23
